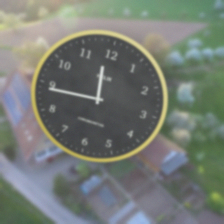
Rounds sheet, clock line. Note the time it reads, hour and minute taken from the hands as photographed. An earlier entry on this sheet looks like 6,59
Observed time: 11,44
